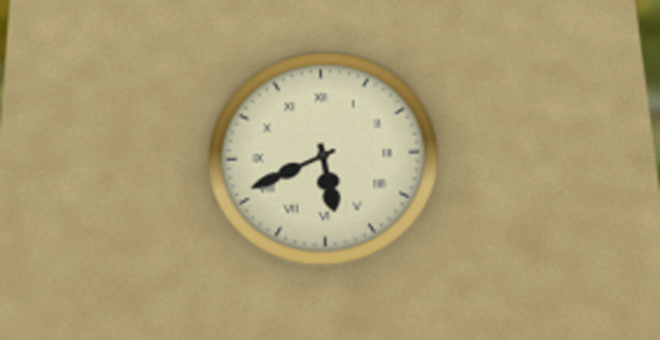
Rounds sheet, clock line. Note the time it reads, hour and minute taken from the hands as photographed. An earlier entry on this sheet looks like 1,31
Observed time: 5,41
